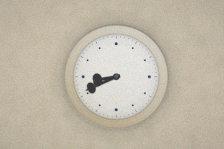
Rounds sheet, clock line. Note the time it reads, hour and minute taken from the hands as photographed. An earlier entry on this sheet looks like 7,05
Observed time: 8,41
